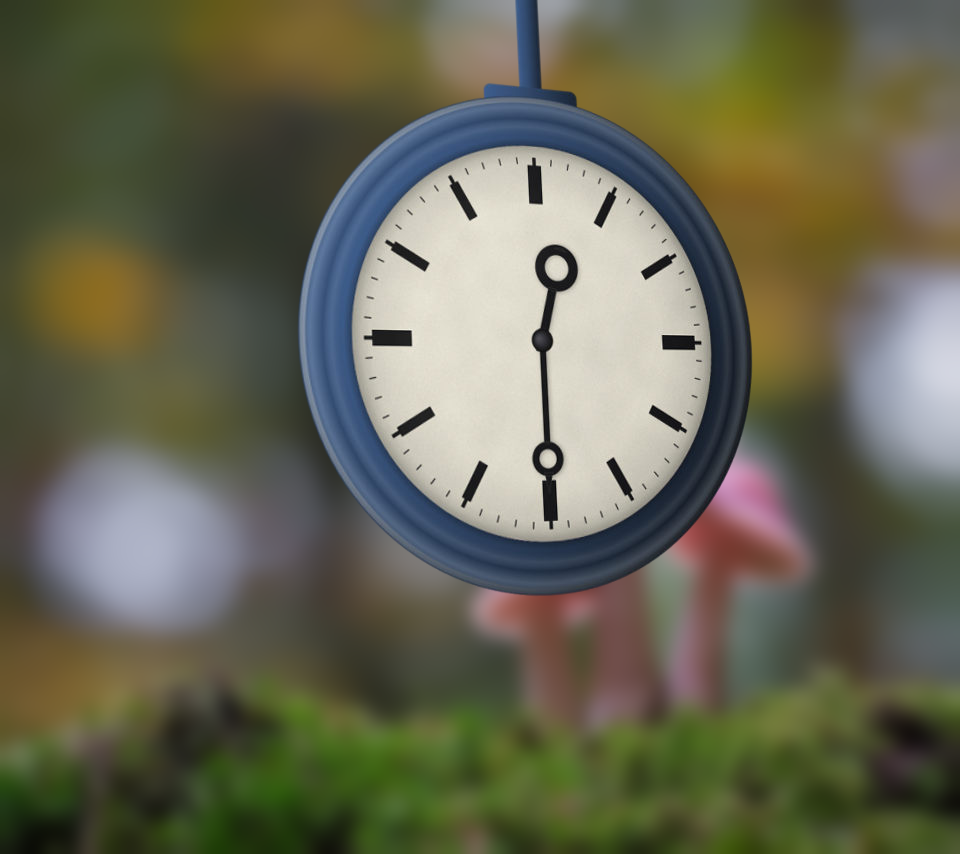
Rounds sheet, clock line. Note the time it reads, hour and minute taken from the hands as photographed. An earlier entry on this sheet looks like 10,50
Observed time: 12,30
